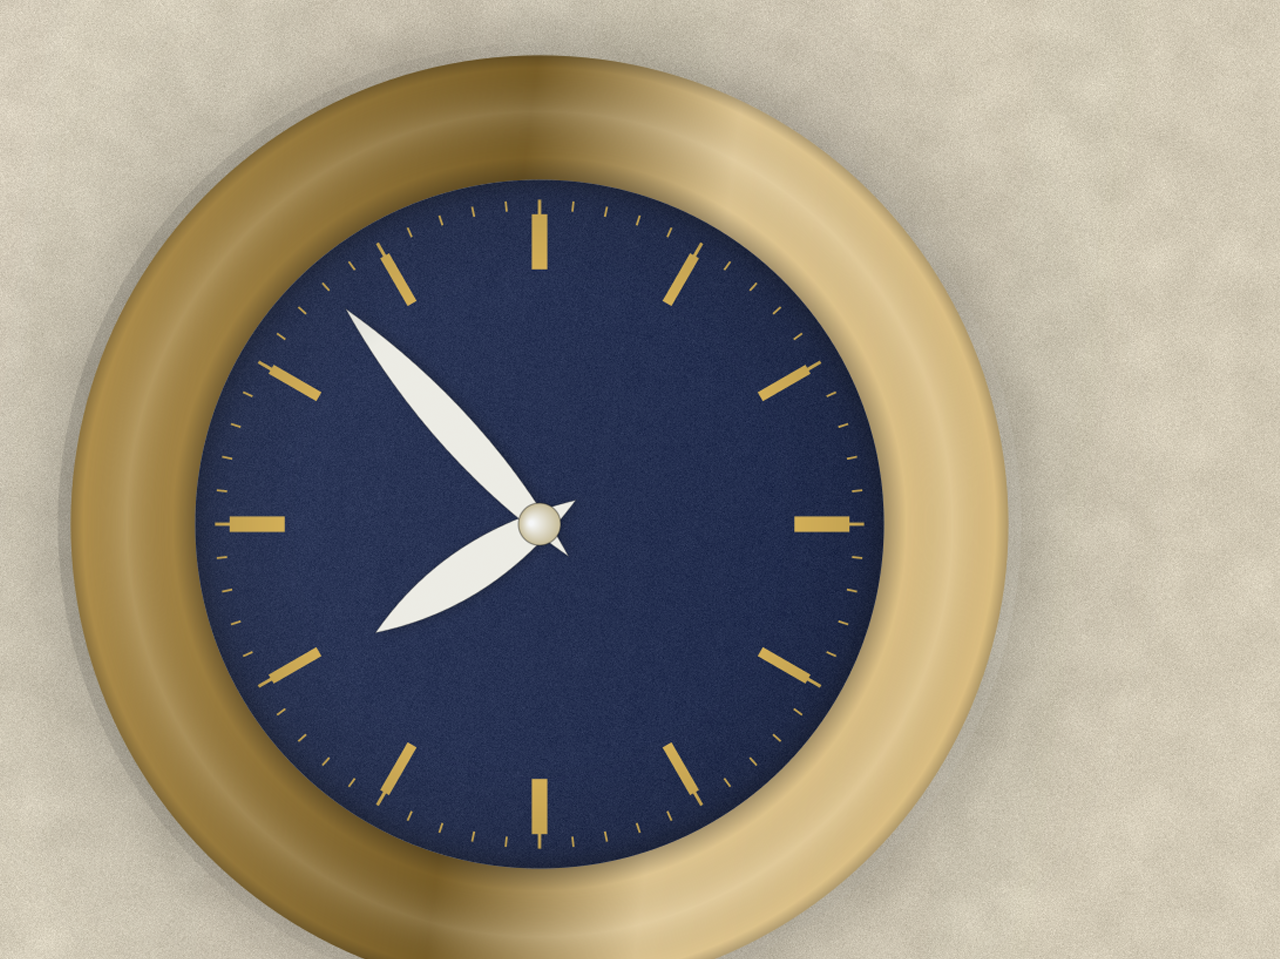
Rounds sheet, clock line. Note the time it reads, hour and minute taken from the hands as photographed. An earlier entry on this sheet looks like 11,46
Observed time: 7,53
